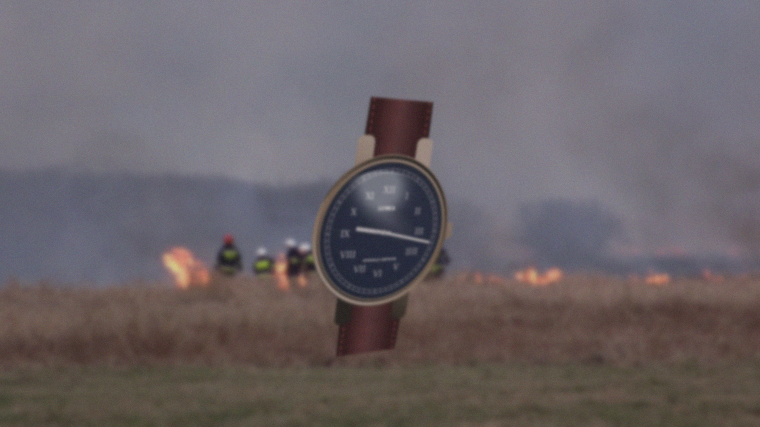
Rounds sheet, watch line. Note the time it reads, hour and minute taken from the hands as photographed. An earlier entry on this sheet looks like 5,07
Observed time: 9,17
